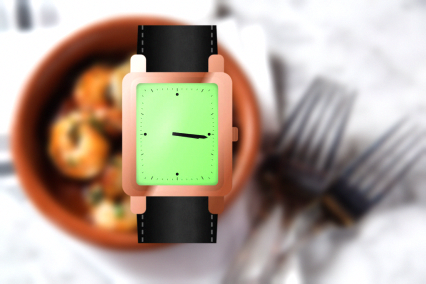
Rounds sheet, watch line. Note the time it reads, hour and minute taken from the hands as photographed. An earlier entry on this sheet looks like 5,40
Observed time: 3,16
